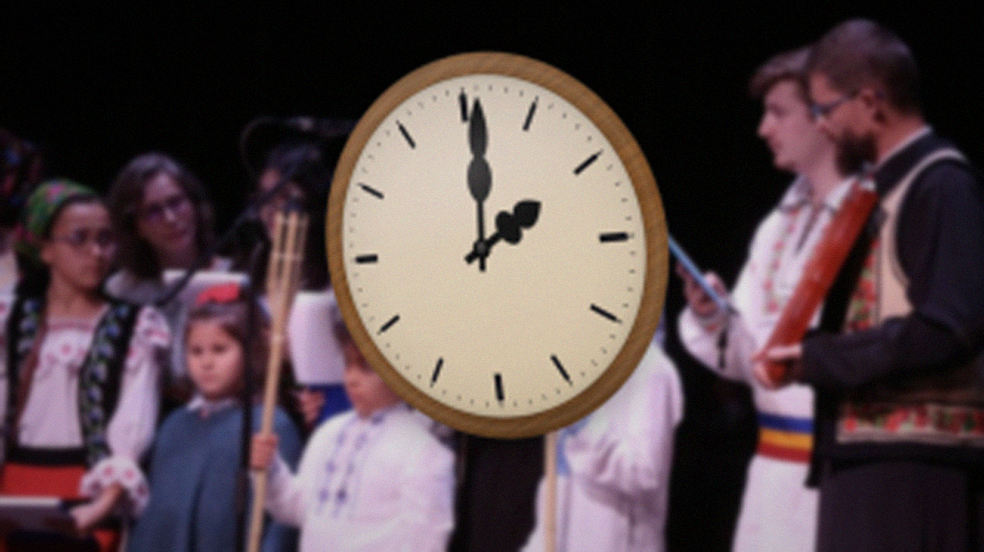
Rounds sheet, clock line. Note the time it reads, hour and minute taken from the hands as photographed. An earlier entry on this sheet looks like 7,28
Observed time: 2,01
